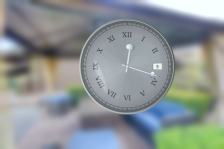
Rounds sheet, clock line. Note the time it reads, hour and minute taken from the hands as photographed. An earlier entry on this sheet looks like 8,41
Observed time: 12,18
